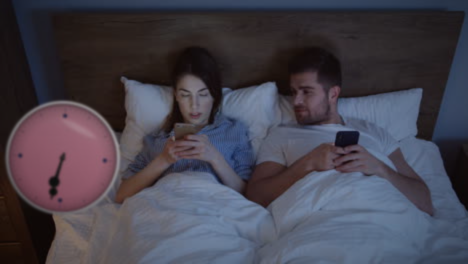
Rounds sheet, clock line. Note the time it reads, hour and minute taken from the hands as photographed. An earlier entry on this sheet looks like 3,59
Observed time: 6,32
